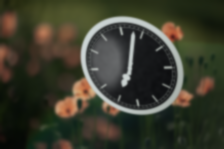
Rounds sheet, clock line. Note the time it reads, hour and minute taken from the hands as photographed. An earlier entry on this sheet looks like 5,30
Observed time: 7,03
